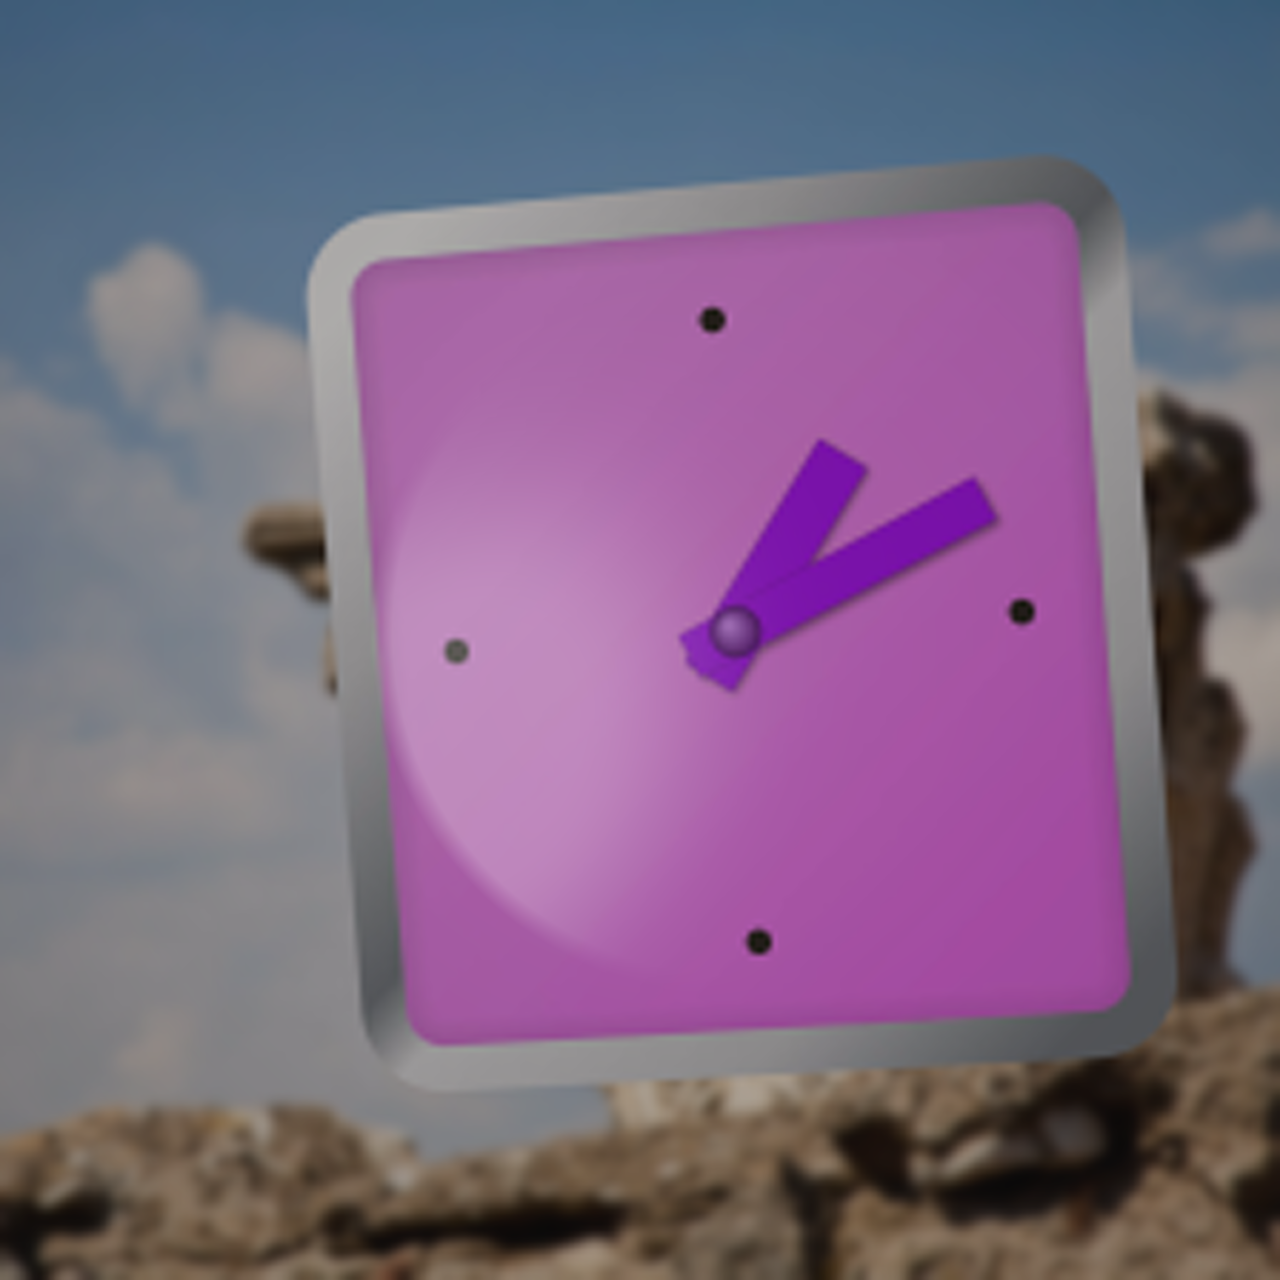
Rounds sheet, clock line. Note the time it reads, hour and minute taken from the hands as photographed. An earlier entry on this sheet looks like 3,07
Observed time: 1,11
